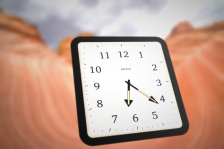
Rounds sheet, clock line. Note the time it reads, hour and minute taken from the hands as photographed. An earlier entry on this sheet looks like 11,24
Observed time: 6,22
